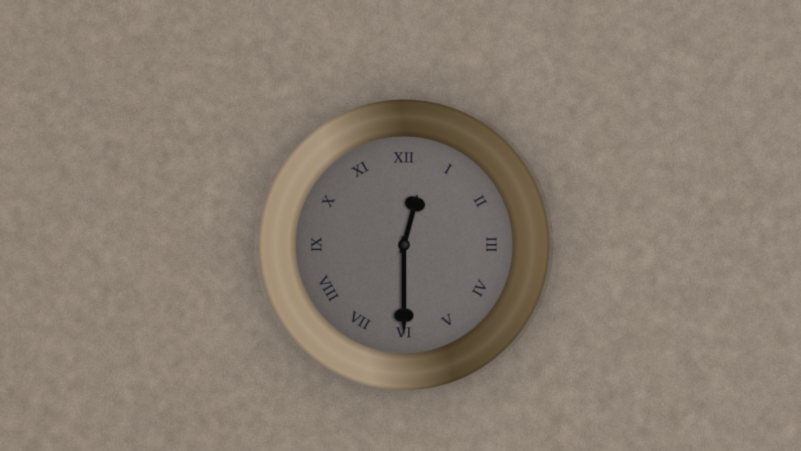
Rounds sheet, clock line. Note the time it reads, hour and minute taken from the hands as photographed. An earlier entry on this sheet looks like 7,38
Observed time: 12,30
